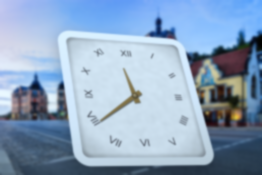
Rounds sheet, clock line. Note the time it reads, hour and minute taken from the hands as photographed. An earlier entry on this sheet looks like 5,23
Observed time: 11,39
